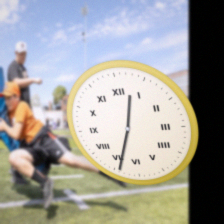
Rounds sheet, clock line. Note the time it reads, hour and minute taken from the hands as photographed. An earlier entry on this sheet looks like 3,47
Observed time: 12,34
